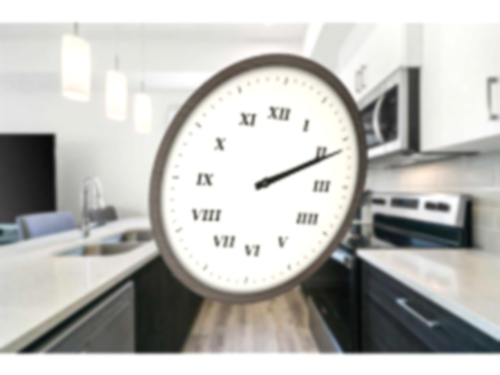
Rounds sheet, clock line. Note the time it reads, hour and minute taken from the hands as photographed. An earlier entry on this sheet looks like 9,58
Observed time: 2,11
